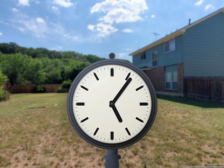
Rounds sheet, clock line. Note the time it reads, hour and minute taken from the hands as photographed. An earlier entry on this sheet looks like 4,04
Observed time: 5,06
